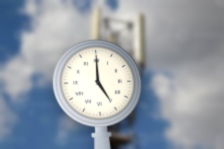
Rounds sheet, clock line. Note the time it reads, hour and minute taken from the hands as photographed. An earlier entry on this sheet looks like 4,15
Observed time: 5,00
